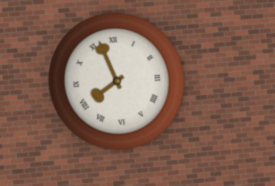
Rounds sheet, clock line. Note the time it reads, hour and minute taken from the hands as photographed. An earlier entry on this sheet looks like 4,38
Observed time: 7,57
